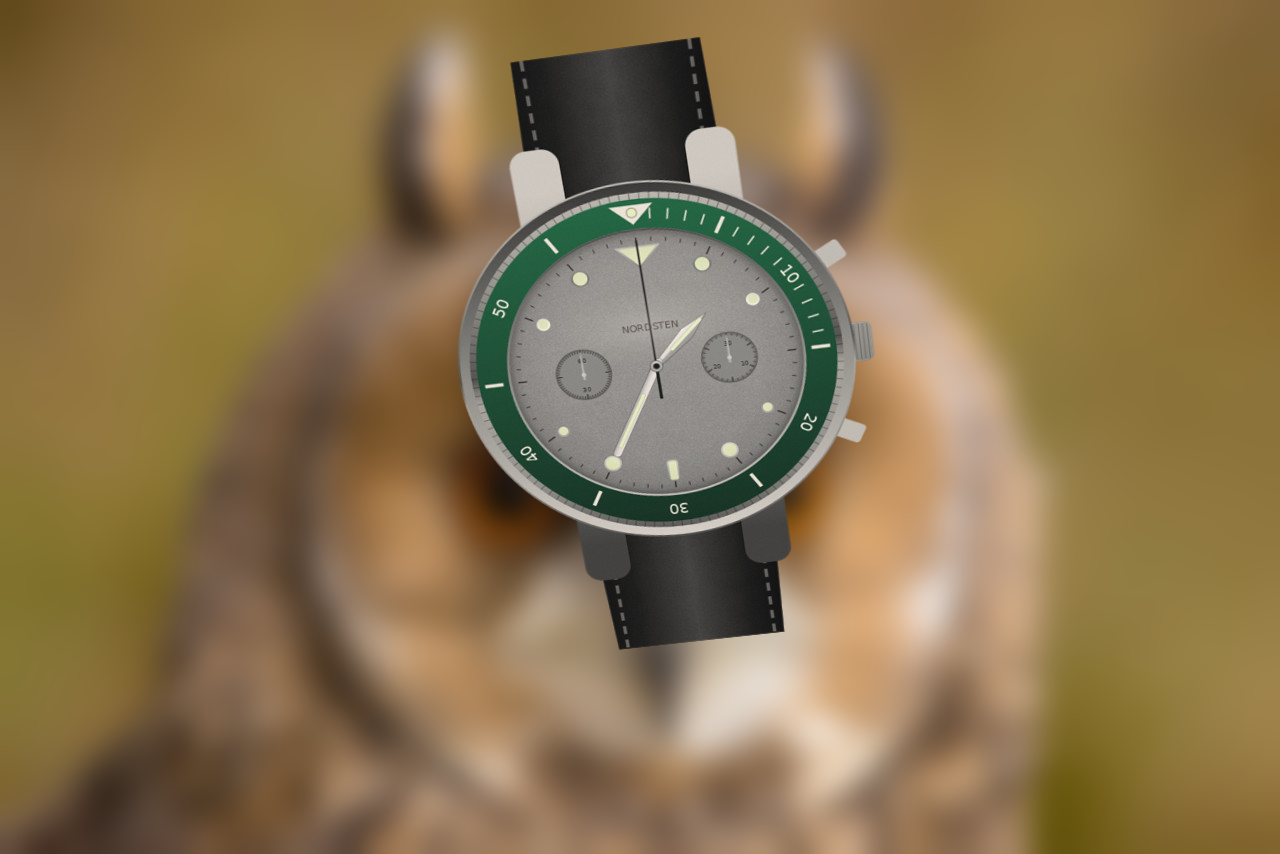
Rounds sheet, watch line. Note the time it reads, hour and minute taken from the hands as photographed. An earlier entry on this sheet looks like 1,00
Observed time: 1,35
